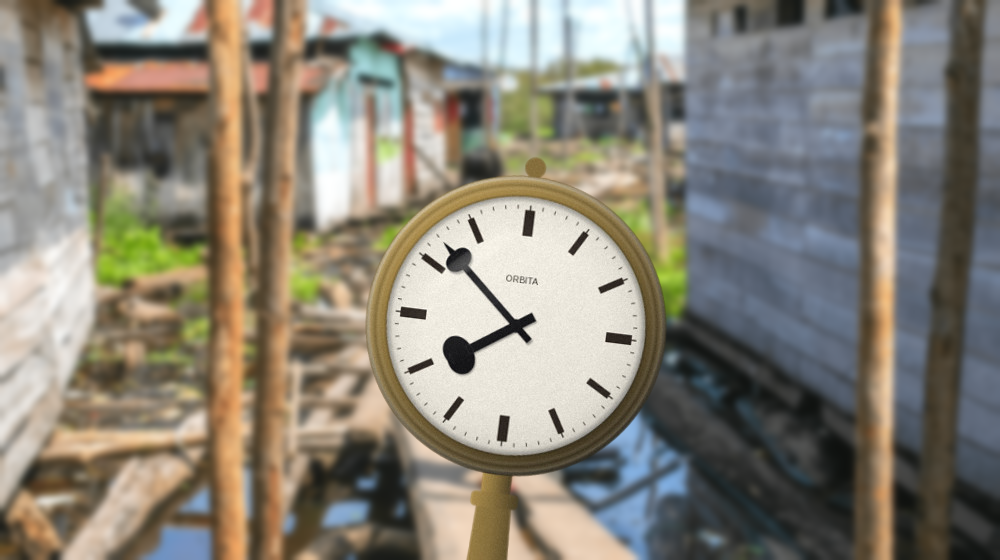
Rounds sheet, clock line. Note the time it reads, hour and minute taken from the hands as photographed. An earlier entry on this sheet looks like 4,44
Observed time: 7,52
